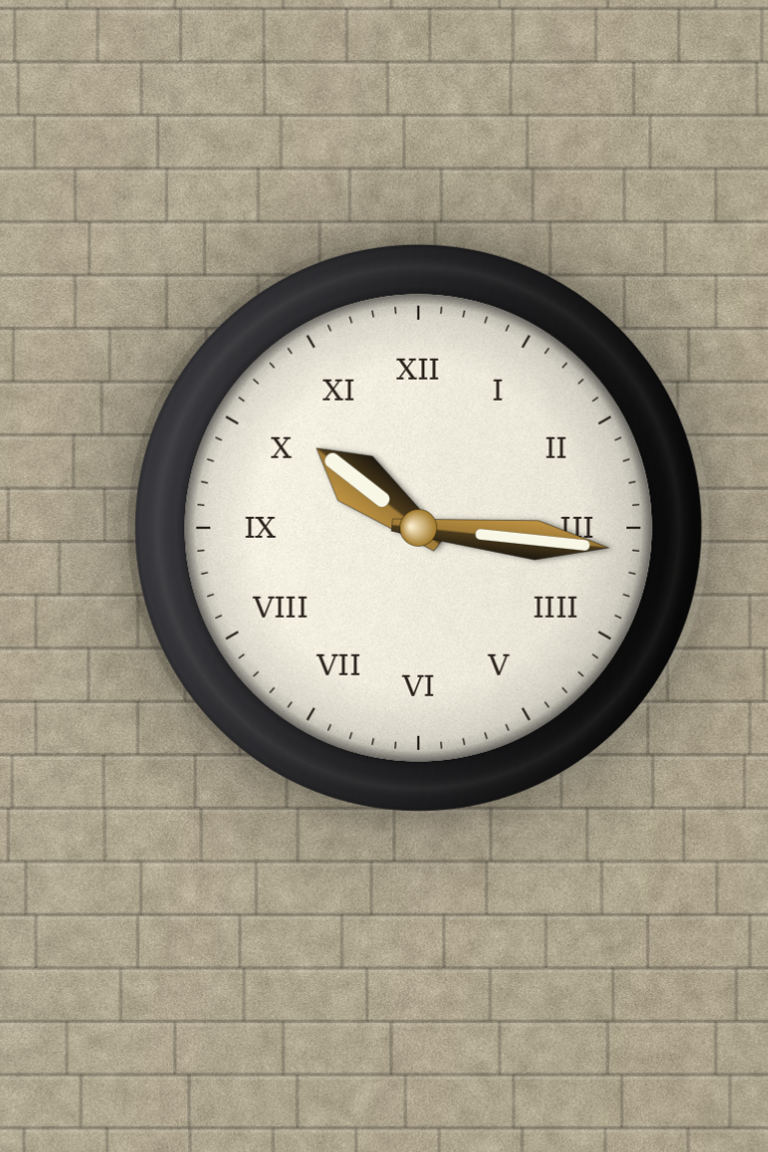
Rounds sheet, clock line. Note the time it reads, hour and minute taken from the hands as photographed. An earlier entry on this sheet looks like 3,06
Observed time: 10,16
